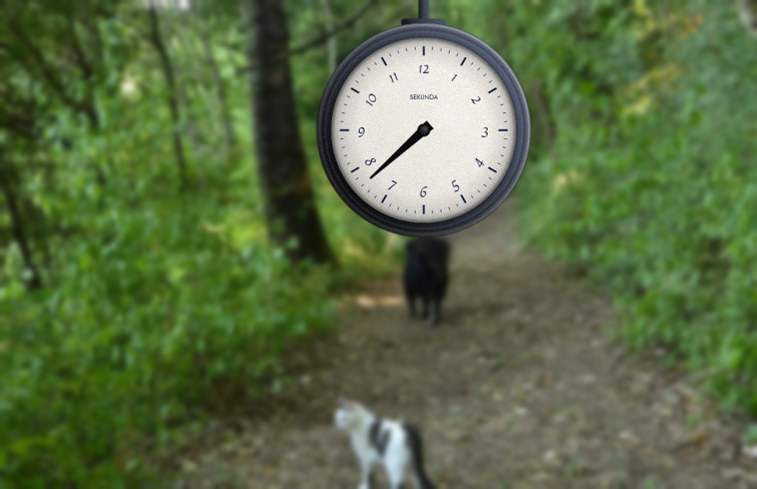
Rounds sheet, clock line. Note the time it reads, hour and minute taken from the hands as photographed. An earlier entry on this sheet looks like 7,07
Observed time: 7,38
